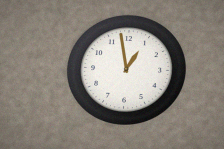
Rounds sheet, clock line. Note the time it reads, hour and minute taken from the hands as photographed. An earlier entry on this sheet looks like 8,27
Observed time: 12,58
